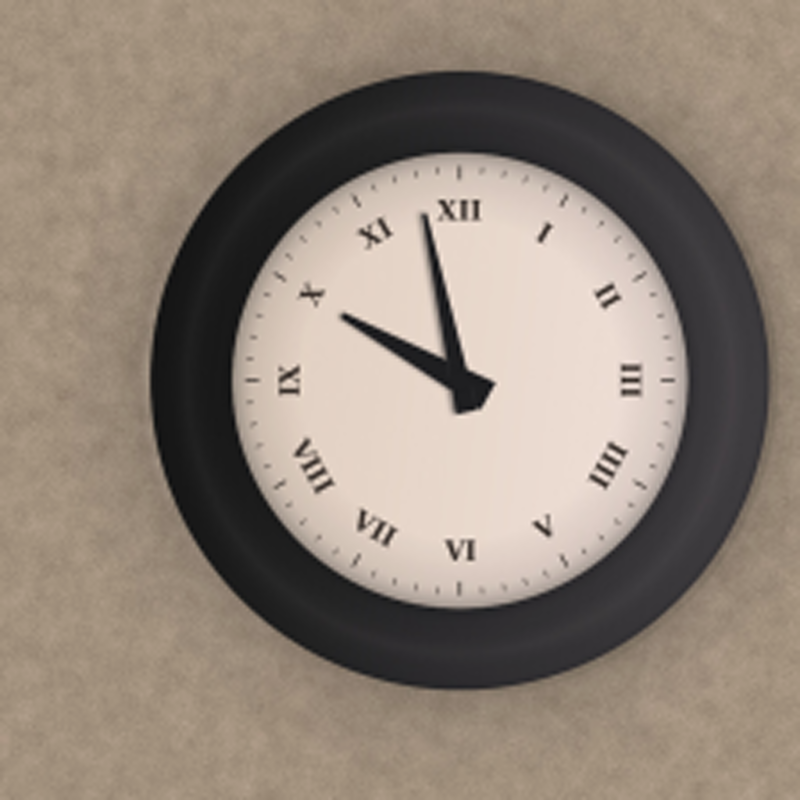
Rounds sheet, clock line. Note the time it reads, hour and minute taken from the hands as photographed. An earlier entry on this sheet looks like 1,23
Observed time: 9,58
